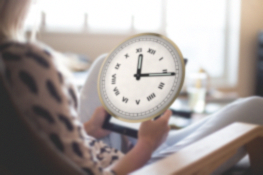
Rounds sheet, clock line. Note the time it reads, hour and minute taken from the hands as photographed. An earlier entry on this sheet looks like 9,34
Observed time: 11,11
